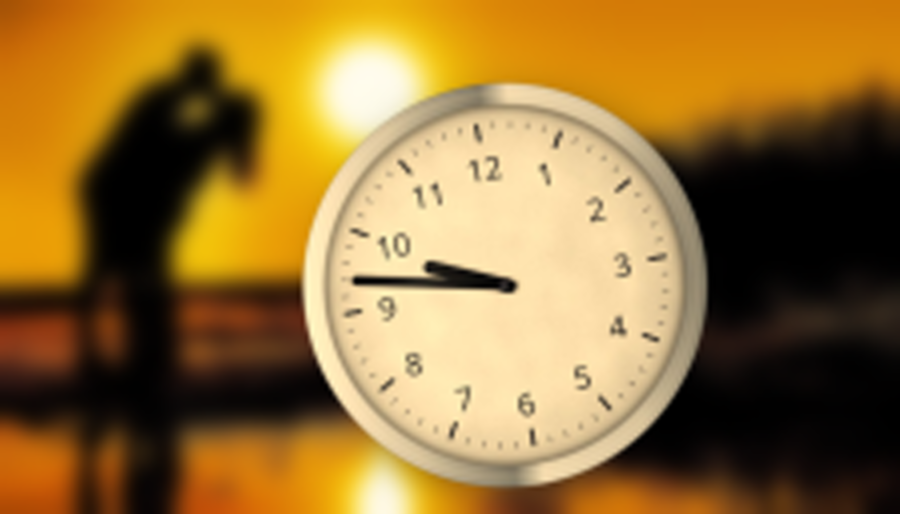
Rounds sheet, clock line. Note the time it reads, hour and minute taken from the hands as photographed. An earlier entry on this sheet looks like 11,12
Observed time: 9,47
